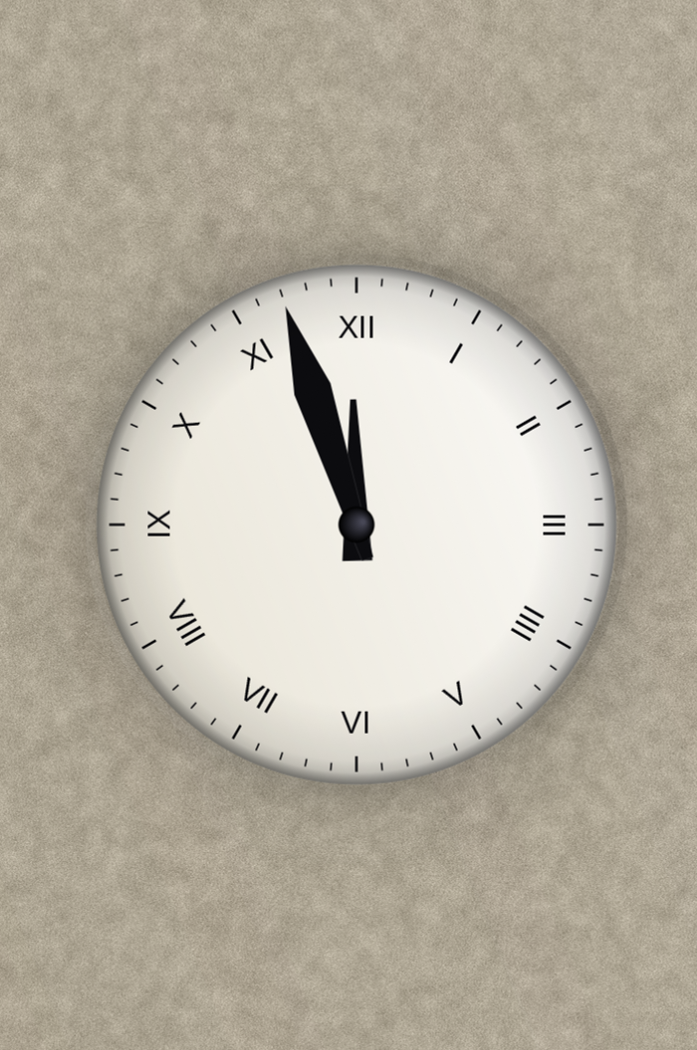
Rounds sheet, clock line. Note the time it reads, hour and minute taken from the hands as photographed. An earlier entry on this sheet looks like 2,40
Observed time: 11,57
